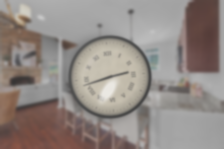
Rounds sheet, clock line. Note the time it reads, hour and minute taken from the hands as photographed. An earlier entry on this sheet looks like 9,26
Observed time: 2,43
